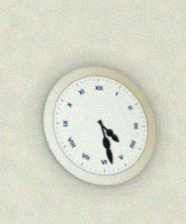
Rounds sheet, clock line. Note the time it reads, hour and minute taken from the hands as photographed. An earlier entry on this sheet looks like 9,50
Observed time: 4,28
